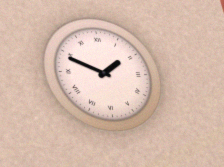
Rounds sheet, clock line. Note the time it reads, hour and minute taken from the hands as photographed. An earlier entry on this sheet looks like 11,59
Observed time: 1,49
